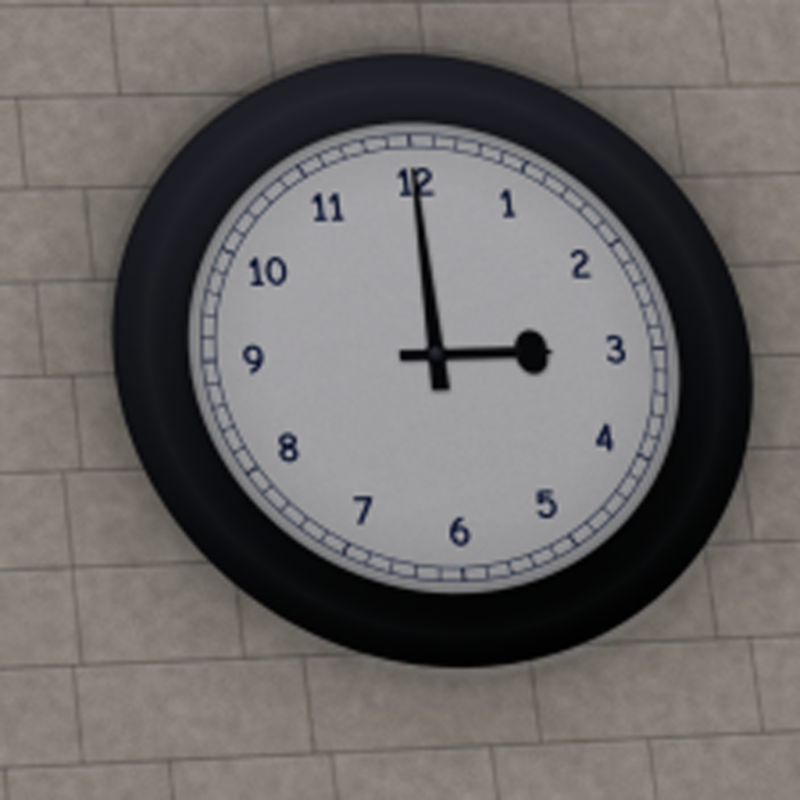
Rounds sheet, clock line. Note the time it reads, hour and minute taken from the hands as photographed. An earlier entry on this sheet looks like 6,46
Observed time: 3,00
